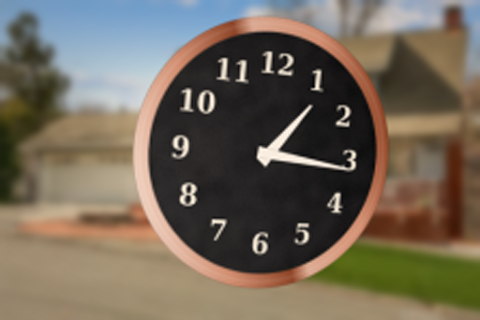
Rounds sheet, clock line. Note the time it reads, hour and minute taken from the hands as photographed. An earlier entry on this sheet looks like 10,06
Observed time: 1,16
